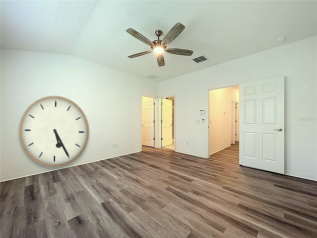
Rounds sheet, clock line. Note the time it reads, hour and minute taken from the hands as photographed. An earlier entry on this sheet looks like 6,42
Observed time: 5,25
